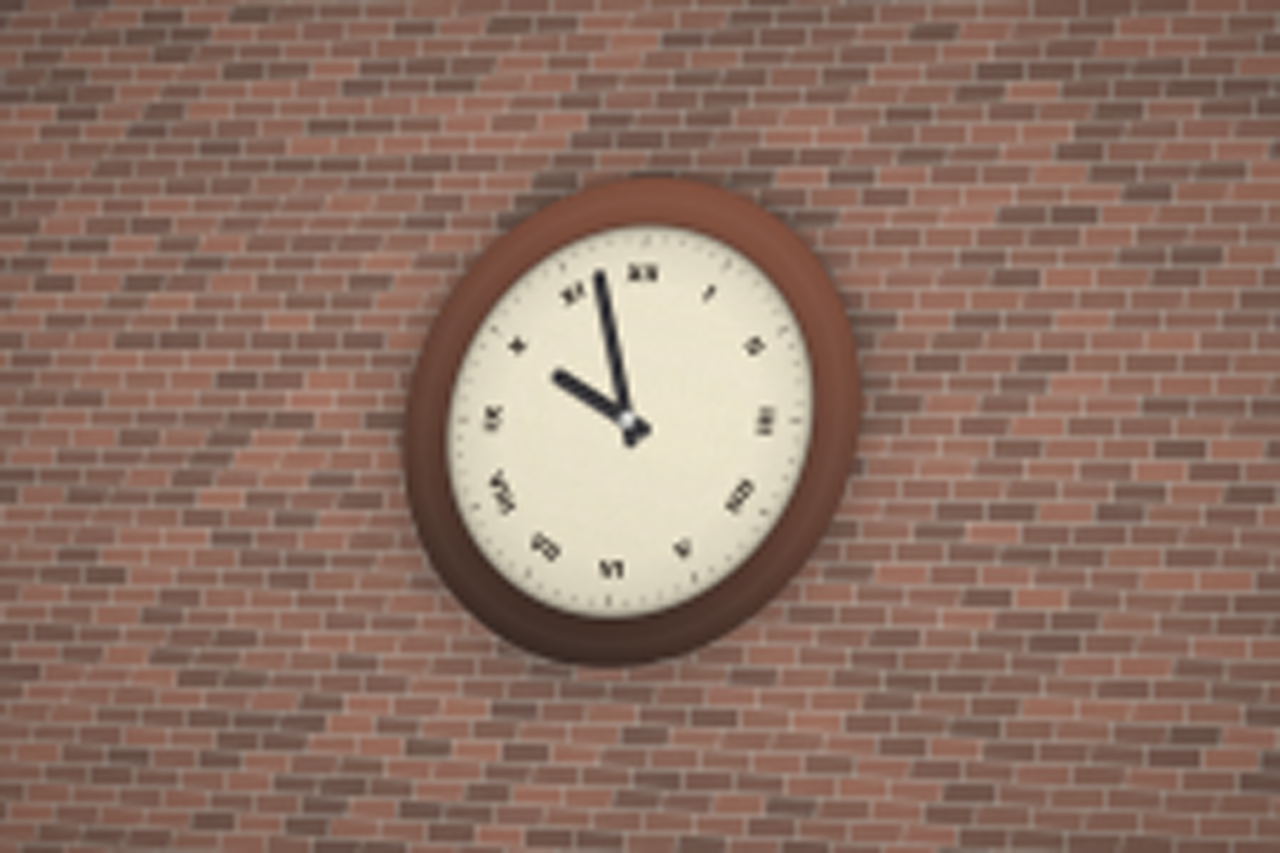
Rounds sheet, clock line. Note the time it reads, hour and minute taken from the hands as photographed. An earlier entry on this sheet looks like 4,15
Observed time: 9,57
